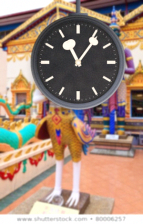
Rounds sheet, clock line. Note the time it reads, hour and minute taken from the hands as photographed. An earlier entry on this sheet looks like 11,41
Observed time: 11,06
